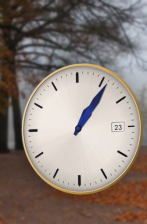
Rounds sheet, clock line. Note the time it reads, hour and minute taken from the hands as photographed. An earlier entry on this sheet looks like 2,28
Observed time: 1,06
